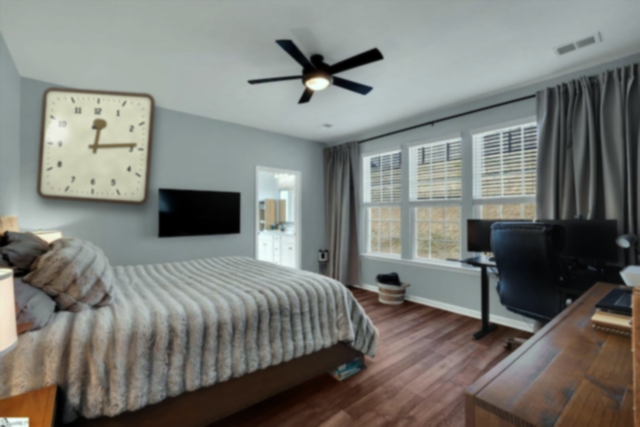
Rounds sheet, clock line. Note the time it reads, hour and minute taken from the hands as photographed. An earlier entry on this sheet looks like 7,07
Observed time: 12,14
